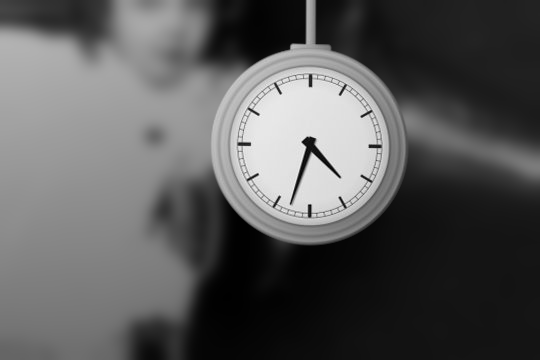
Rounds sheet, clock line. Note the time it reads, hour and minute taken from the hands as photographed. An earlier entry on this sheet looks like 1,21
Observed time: 4,33
